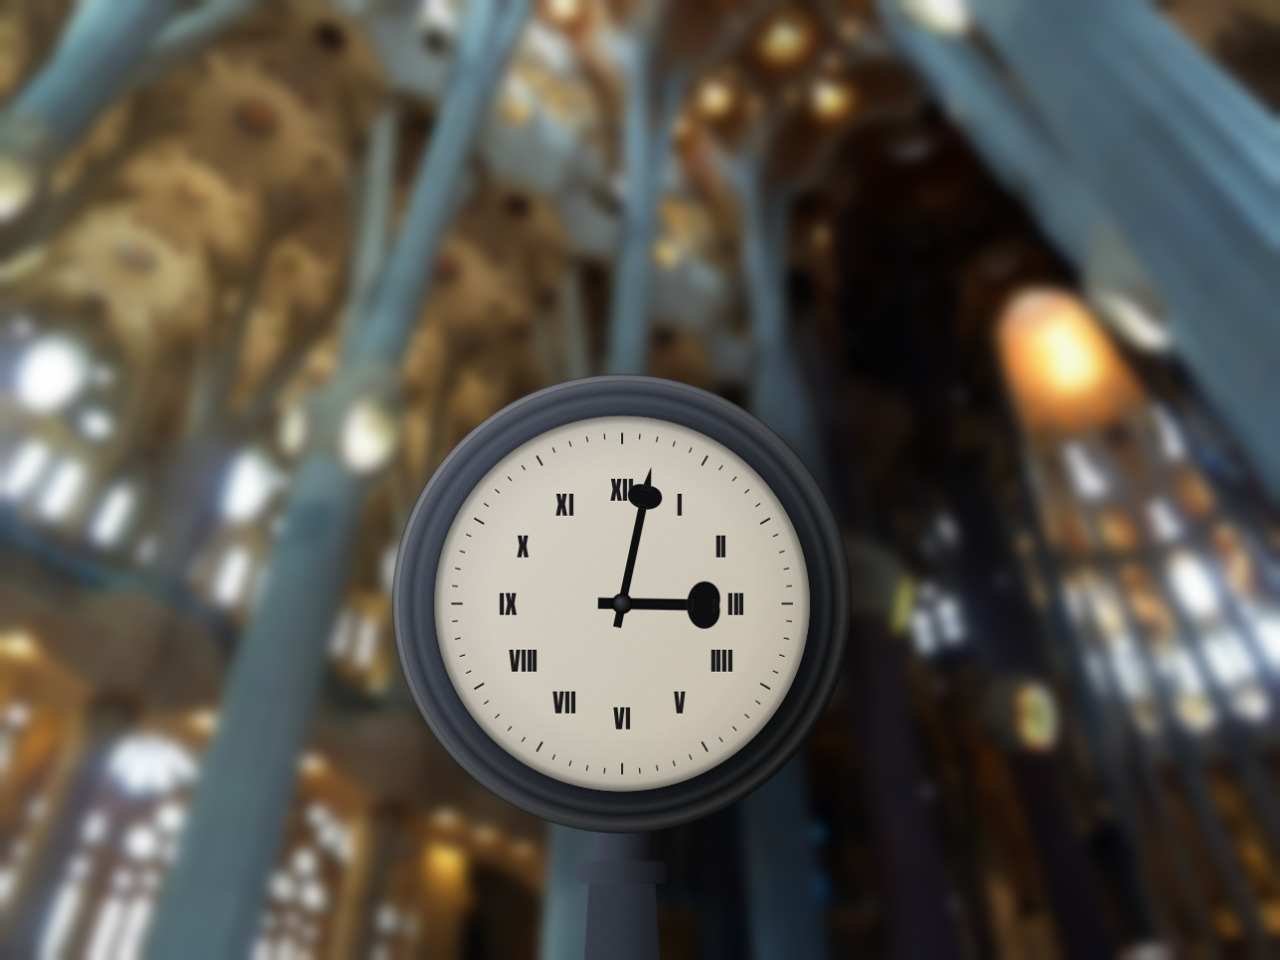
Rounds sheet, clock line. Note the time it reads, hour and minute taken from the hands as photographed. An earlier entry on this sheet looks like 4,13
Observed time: 3,02
